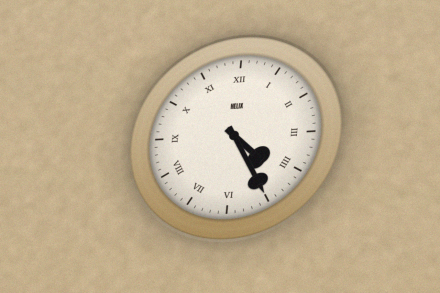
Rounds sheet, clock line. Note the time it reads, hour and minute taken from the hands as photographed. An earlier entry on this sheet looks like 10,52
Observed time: 4,25
